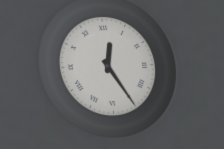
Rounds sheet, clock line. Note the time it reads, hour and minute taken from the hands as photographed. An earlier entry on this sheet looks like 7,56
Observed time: 12,25
